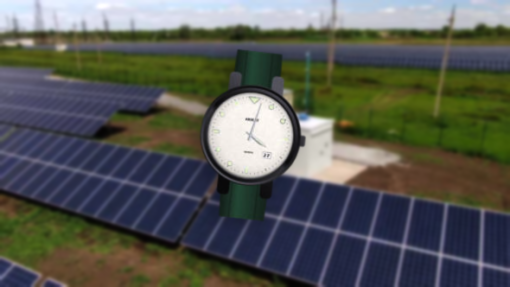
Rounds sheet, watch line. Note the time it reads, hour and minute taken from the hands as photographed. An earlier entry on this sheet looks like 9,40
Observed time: 4,02
